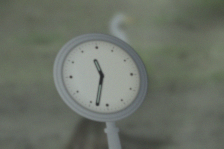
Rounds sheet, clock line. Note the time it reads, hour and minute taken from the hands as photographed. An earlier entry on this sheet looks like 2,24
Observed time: 11,33
